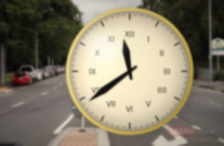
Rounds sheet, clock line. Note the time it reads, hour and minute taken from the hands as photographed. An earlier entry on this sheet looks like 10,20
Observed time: 11,39
